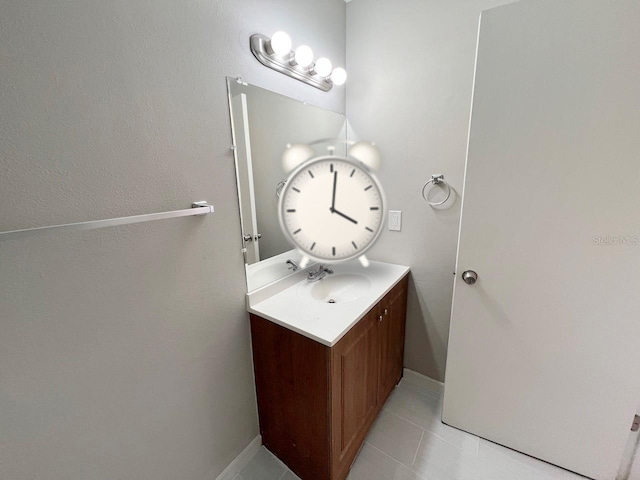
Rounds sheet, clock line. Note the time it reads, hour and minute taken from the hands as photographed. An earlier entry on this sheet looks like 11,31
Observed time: 4,01
